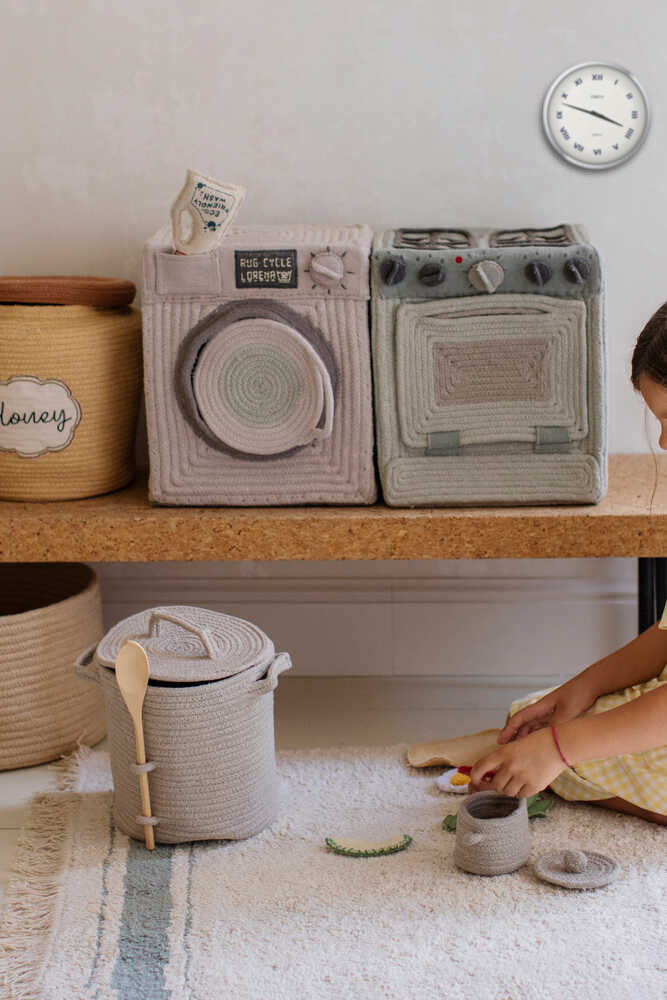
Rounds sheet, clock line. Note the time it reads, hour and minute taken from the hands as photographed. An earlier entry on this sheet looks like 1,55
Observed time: 3,48
